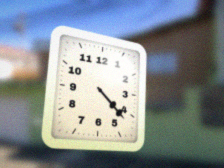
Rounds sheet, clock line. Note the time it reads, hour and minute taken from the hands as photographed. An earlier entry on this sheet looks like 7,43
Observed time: 4,22
